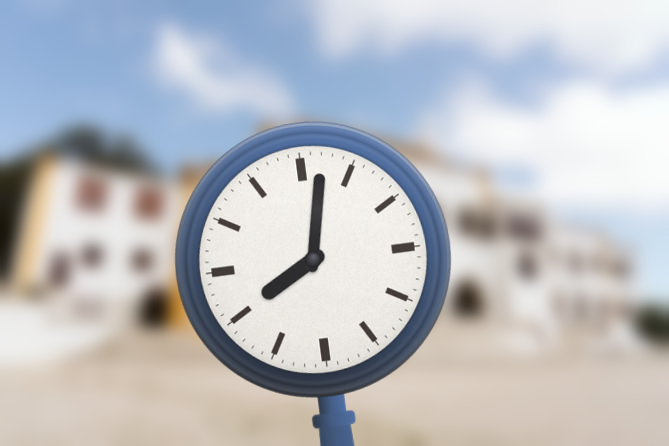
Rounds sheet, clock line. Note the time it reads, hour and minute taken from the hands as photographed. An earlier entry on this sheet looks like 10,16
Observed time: 8,02
